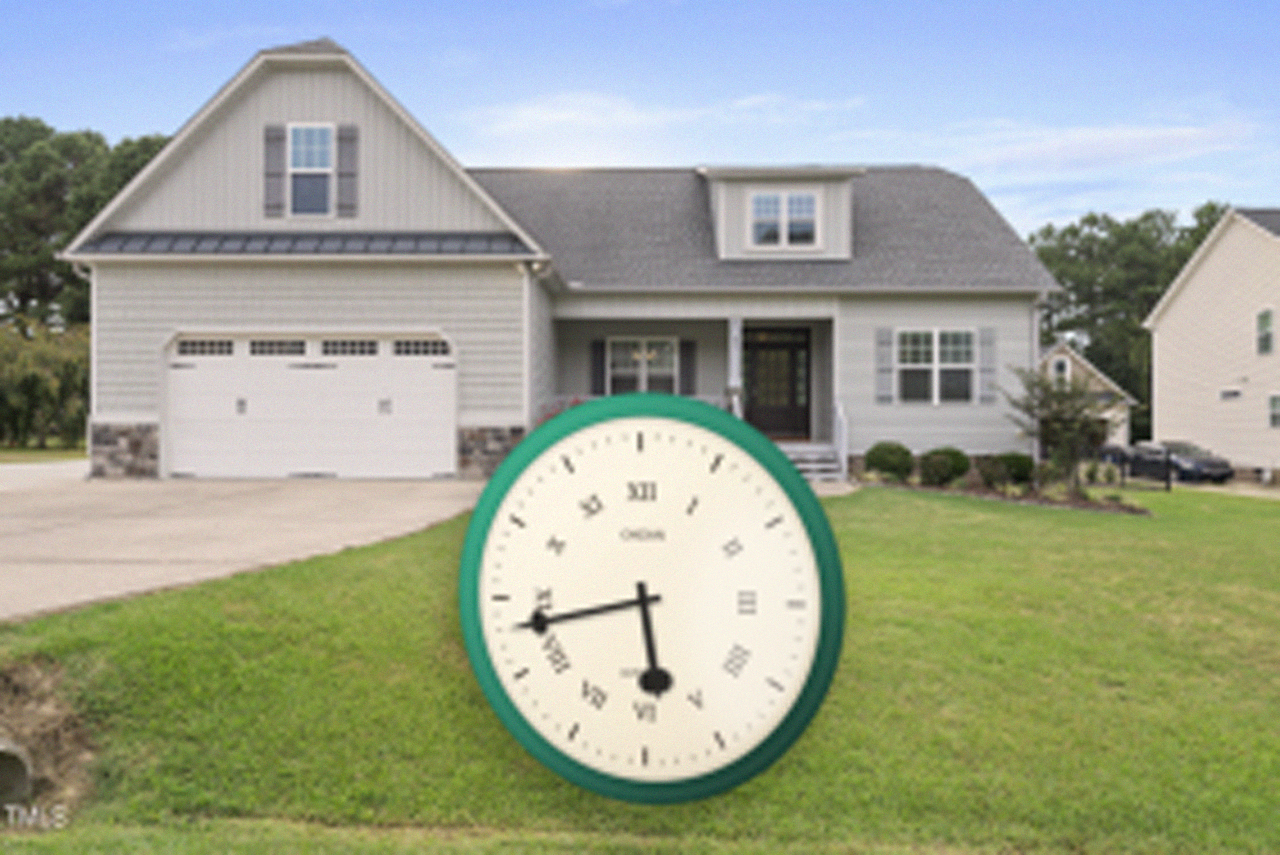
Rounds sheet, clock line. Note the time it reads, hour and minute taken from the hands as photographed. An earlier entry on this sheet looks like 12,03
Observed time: 5,43
